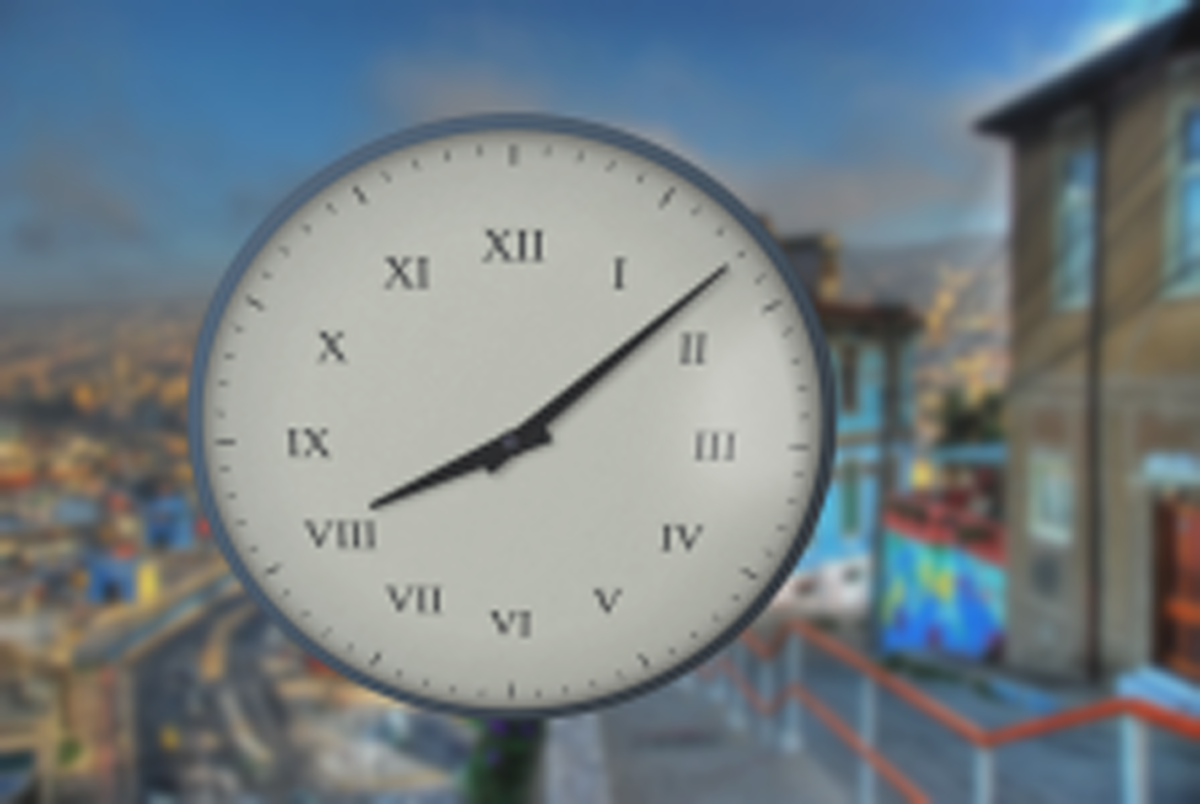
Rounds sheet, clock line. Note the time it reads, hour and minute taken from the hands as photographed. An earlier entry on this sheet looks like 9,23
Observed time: 8,08
